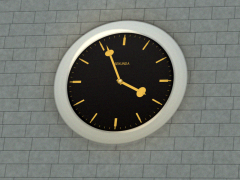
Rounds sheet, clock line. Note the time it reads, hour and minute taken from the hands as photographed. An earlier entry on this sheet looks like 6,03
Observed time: 3,56
